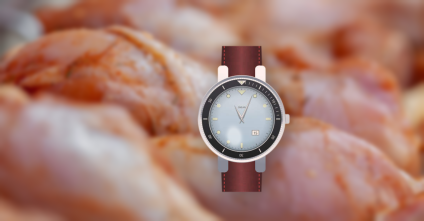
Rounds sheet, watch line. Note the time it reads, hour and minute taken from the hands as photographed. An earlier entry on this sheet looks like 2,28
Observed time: 11,04
